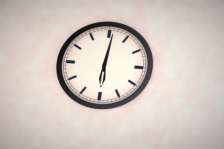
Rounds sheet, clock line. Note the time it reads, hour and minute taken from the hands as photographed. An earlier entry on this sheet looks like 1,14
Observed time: 6,01
